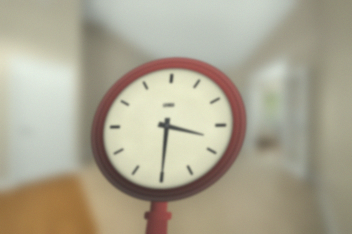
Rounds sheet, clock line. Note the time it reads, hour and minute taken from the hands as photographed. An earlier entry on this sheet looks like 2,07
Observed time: 3,30
